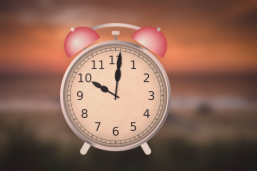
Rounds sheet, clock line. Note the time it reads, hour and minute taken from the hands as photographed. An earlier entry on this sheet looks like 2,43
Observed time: 10,01
